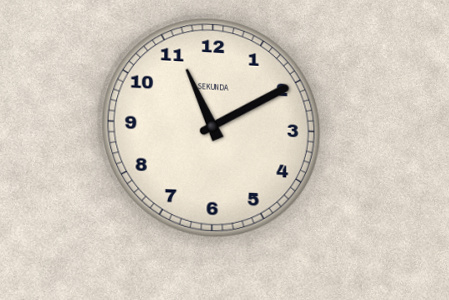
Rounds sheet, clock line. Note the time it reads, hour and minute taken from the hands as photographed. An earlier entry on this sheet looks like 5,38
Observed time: 11,10
